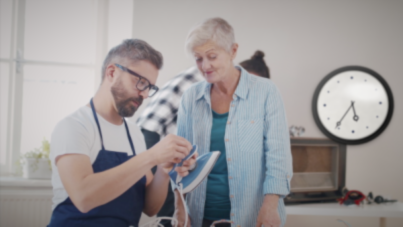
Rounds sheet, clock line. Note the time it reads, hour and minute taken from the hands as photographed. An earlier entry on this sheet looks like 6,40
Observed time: 5,36
